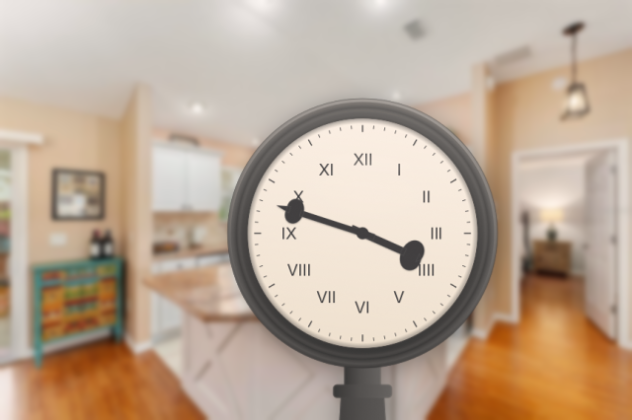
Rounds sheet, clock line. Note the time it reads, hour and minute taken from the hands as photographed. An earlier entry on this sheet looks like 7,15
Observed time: 3,48
